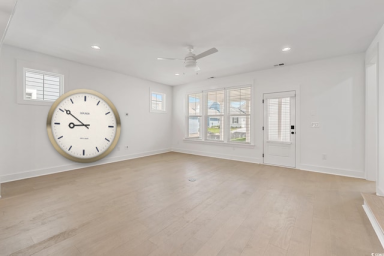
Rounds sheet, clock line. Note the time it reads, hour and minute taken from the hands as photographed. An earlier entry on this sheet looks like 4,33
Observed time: 8,51
